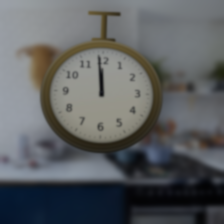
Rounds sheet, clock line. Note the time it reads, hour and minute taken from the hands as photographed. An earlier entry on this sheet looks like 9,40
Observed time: 11,59
